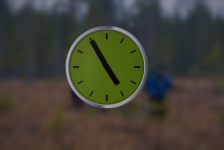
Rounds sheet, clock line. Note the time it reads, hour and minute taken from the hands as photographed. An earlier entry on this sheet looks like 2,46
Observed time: 4,55
